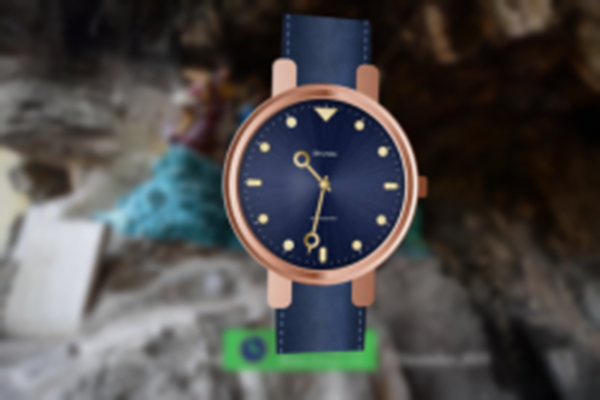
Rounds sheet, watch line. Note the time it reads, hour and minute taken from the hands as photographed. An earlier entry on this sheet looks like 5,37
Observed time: 10,32
